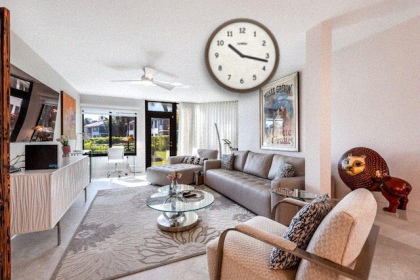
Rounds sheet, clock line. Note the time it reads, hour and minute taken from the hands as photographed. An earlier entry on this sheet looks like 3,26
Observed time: 10,17
